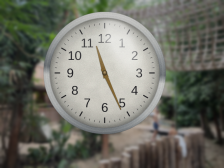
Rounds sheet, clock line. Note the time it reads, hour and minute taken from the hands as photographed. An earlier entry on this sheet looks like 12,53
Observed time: 11,26
